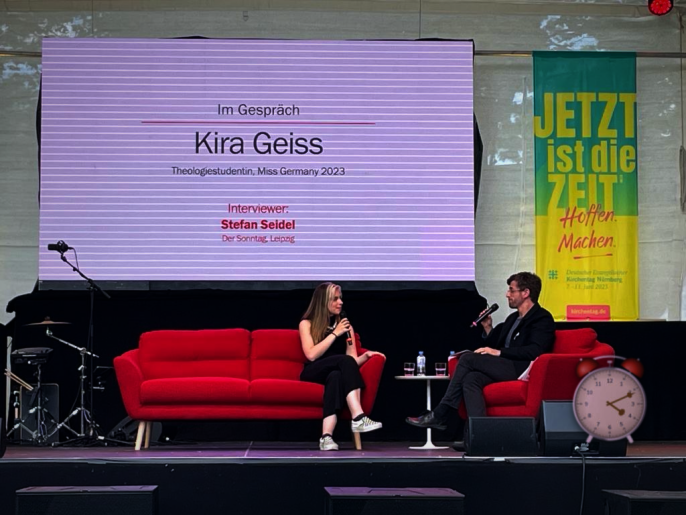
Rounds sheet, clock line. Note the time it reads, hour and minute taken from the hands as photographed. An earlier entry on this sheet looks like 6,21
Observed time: 4,11
